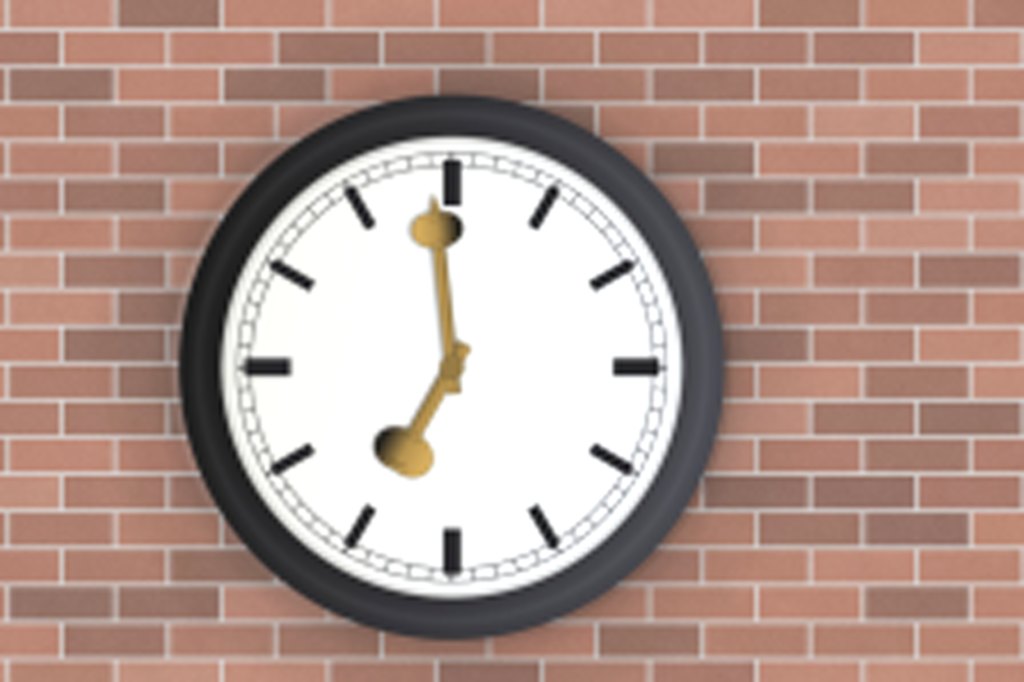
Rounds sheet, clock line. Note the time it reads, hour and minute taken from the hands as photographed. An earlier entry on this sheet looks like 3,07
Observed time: 6,59
